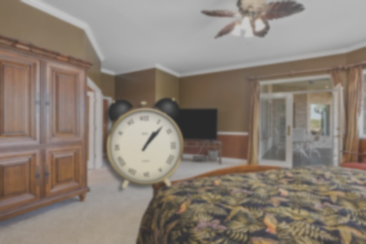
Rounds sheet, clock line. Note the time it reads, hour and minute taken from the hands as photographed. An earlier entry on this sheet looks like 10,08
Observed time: 1,07
